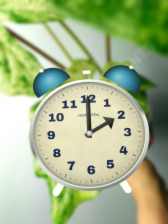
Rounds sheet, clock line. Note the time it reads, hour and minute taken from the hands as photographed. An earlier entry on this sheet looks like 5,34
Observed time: 2,00
